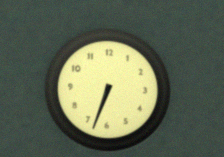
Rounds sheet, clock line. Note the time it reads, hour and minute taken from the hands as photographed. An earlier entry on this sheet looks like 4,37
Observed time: 6,33
